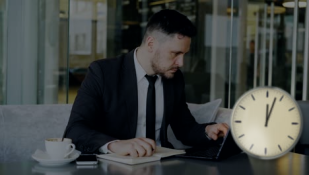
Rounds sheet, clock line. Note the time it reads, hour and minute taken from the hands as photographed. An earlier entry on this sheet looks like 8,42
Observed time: 12,03
